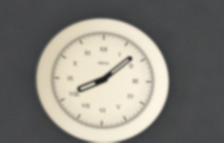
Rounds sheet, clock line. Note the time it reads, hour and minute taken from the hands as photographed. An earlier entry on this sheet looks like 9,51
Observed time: 8,08
